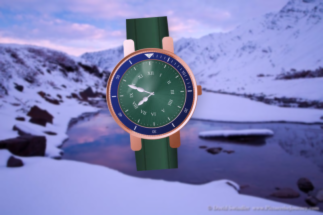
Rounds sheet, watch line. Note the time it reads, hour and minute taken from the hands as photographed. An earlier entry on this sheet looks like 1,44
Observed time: 7,49
